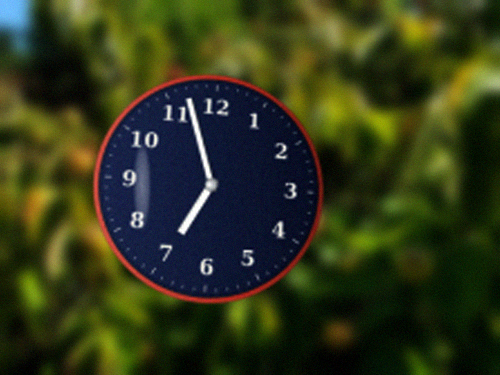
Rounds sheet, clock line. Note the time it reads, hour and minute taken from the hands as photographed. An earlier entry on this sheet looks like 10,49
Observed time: 6,57
